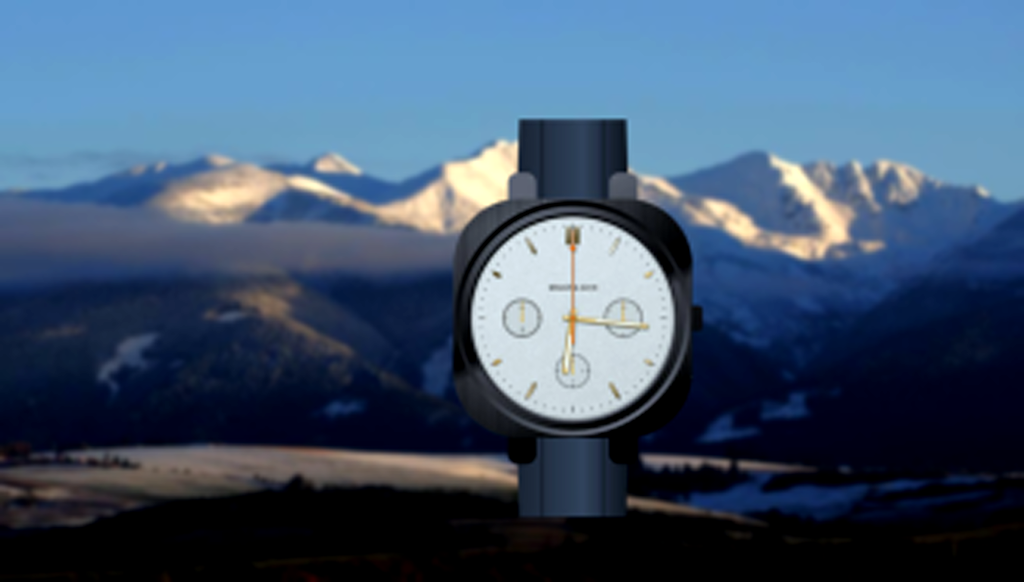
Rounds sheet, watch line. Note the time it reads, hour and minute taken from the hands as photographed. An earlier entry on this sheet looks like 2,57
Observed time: 6,16
